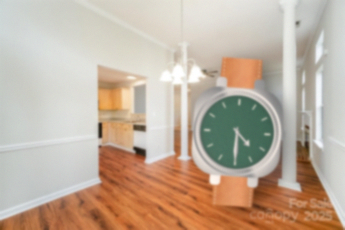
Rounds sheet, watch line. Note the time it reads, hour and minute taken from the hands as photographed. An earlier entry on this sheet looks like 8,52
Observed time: 4,30
